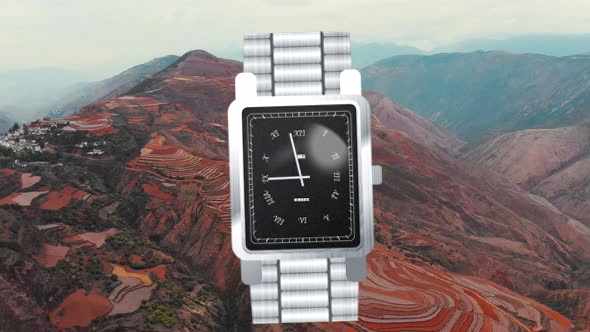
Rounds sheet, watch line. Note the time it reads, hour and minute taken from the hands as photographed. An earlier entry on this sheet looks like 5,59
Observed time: 8,58
